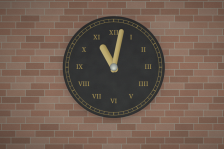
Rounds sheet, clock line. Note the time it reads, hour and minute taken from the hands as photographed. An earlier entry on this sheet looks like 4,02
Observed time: 11,02
